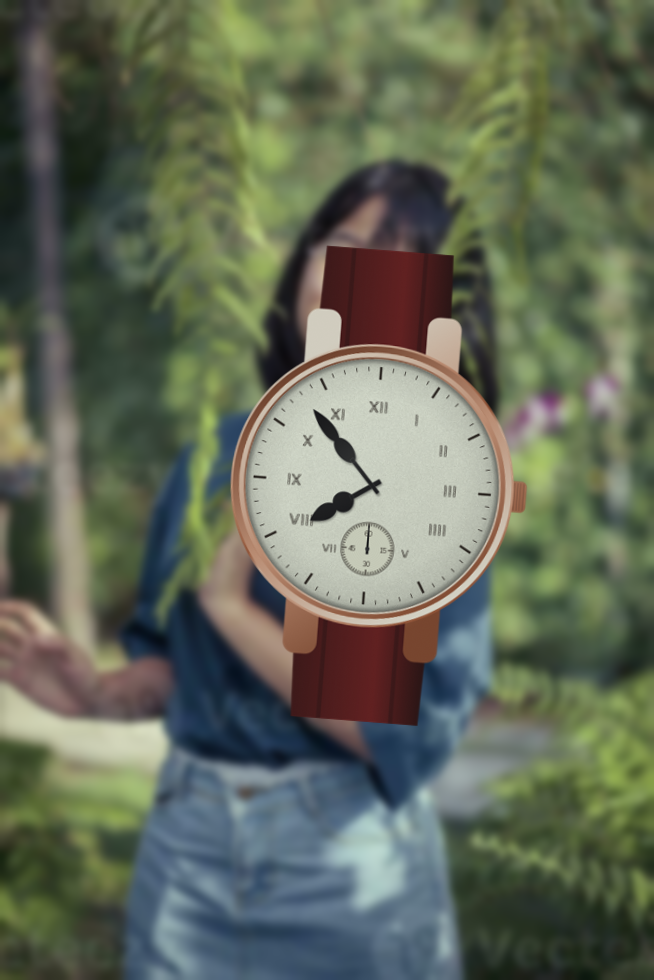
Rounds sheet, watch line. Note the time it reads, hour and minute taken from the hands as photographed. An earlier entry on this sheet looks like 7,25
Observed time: 7,53
